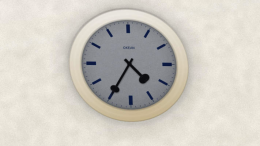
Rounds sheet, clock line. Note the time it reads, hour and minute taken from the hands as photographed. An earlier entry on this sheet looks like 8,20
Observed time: 4,35
